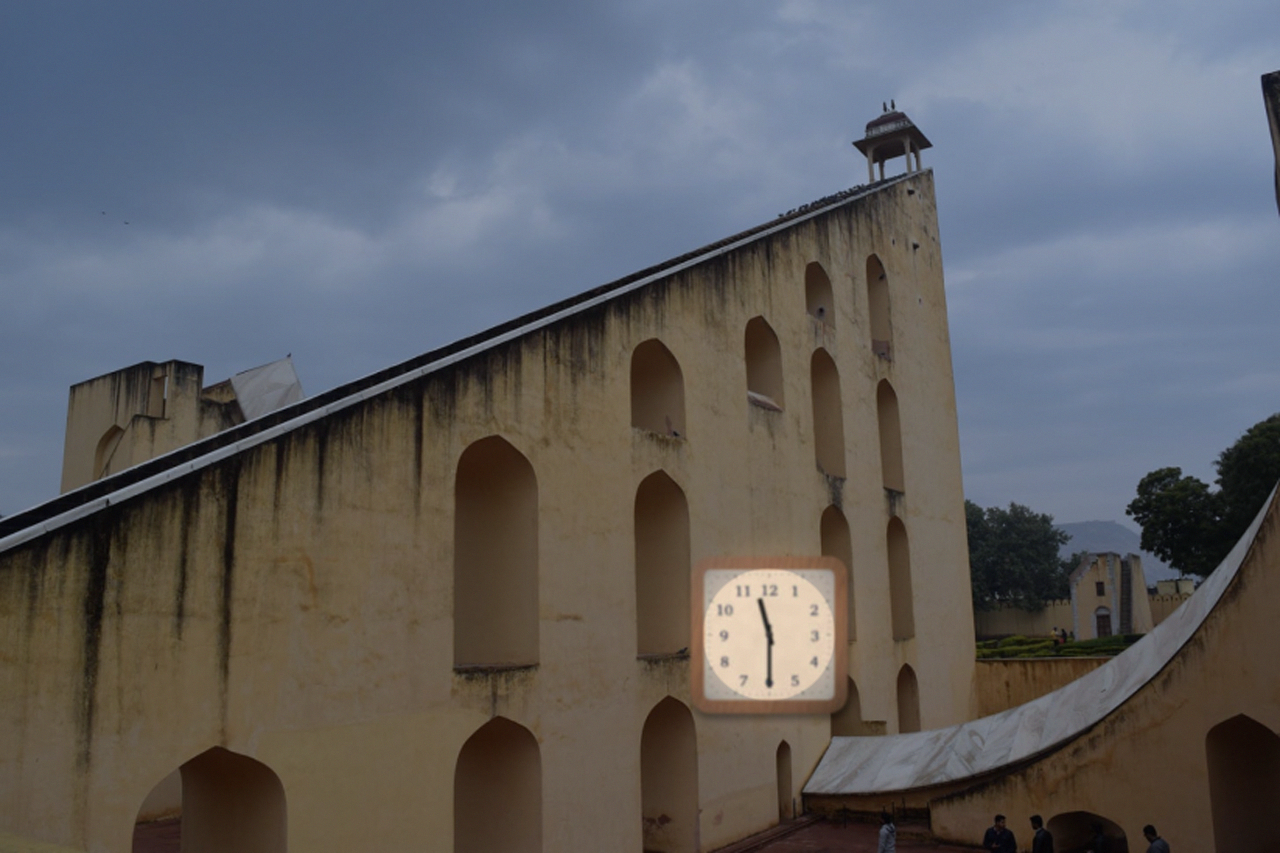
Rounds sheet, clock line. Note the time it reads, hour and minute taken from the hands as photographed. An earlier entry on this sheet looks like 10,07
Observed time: 11,30
